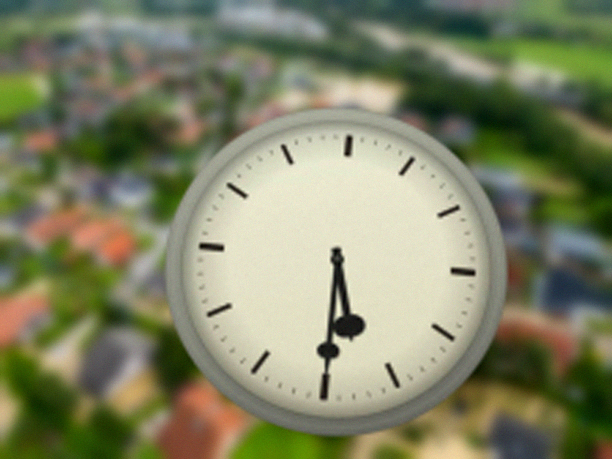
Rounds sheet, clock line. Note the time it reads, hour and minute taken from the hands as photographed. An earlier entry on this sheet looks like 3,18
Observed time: 5,30
